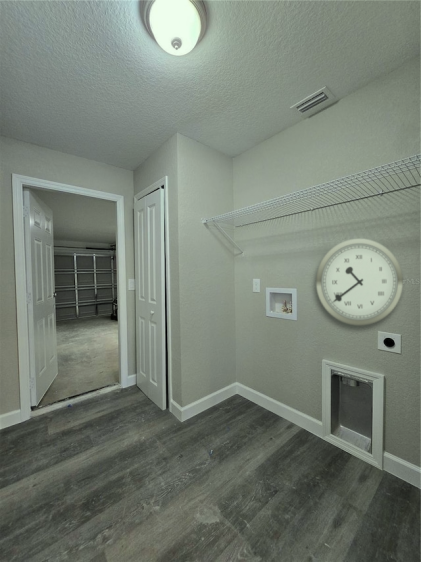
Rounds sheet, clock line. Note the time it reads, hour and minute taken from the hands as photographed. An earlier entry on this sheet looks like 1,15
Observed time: 10,39
